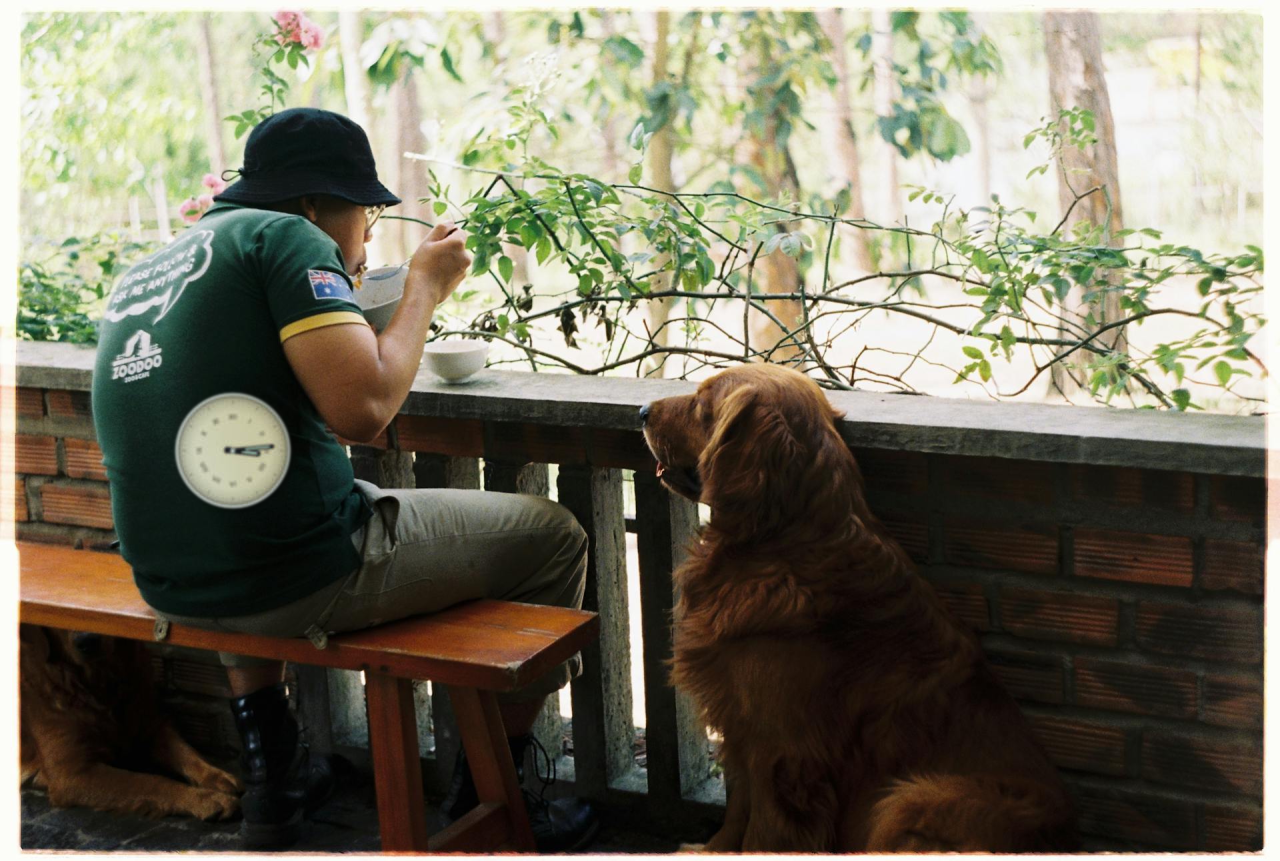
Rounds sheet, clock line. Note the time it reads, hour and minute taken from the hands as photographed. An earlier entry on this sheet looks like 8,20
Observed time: 3,14
